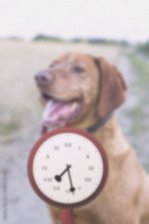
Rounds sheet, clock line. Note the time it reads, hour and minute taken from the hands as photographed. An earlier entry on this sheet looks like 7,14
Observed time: 7,28
